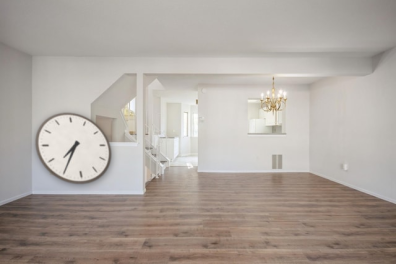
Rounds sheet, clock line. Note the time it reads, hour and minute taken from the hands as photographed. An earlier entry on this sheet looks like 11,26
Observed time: 7,35
